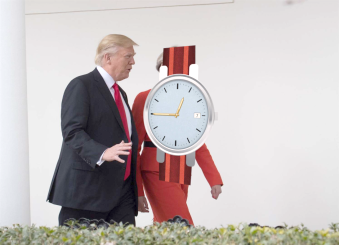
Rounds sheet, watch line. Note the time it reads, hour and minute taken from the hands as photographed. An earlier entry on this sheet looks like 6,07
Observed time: 12,45
